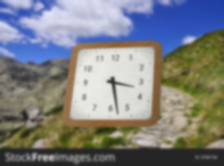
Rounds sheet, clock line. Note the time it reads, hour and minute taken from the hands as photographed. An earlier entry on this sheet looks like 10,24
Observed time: 3,28
